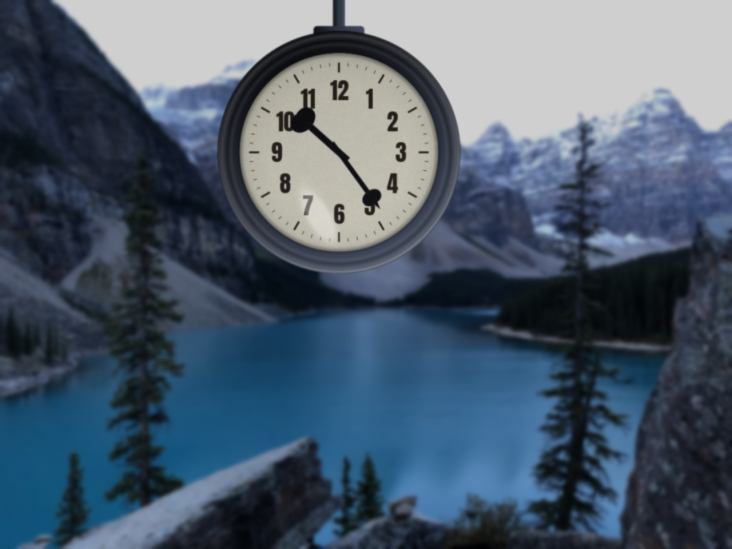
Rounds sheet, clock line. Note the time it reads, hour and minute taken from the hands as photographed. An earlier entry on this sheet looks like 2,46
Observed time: 10,24
